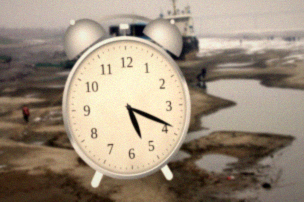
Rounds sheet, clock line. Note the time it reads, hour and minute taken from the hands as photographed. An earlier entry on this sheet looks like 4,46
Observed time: 5,19
